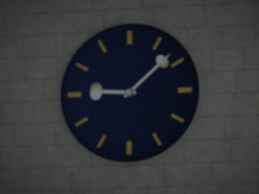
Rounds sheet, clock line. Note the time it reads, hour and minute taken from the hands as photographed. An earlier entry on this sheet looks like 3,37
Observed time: 9,08
